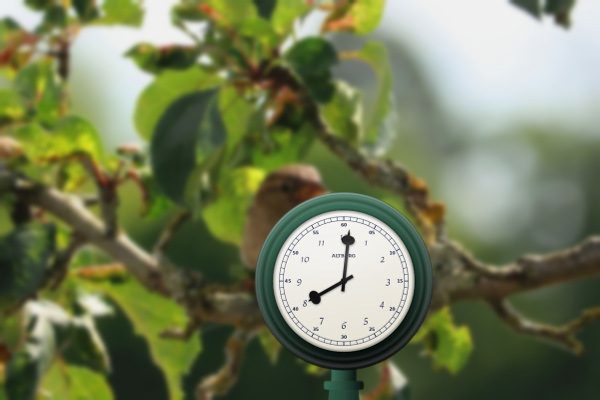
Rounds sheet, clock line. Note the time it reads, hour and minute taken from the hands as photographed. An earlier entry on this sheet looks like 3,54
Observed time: 8,01
